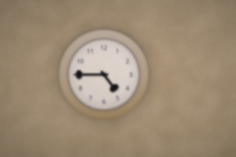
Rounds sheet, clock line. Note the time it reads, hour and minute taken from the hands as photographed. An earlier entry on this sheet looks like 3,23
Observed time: 4,45
